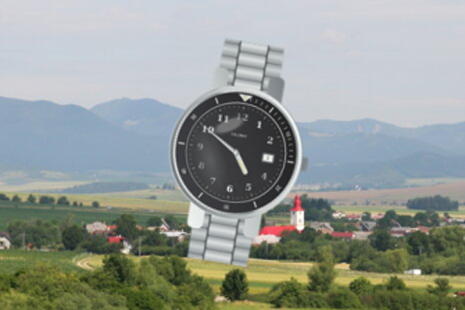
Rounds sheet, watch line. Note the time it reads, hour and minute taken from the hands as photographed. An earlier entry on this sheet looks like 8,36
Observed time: 4,50
